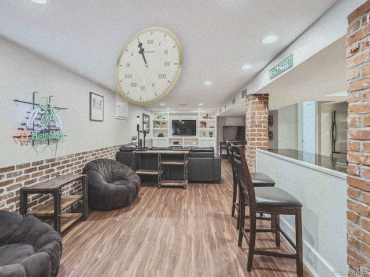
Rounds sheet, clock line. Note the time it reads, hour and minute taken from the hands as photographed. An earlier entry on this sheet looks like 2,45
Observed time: 10,55
